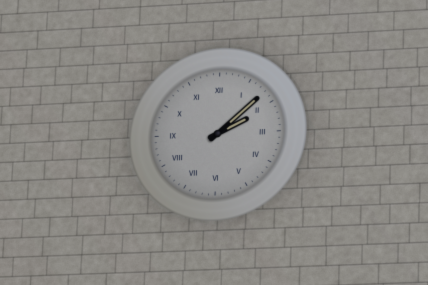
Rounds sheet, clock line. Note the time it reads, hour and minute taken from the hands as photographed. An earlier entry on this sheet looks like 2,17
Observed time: 2,08
